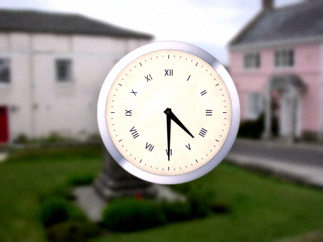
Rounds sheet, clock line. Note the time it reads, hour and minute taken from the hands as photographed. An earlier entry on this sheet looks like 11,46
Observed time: 4,30
